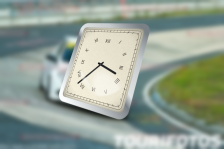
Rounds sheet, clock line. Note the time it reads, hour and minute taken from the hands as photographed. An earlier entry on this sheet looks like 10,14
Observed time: 3,37
